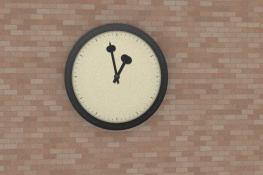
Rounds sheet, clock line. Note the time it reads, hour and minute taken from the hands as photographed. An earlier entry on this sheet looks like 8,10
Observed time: 12,58
